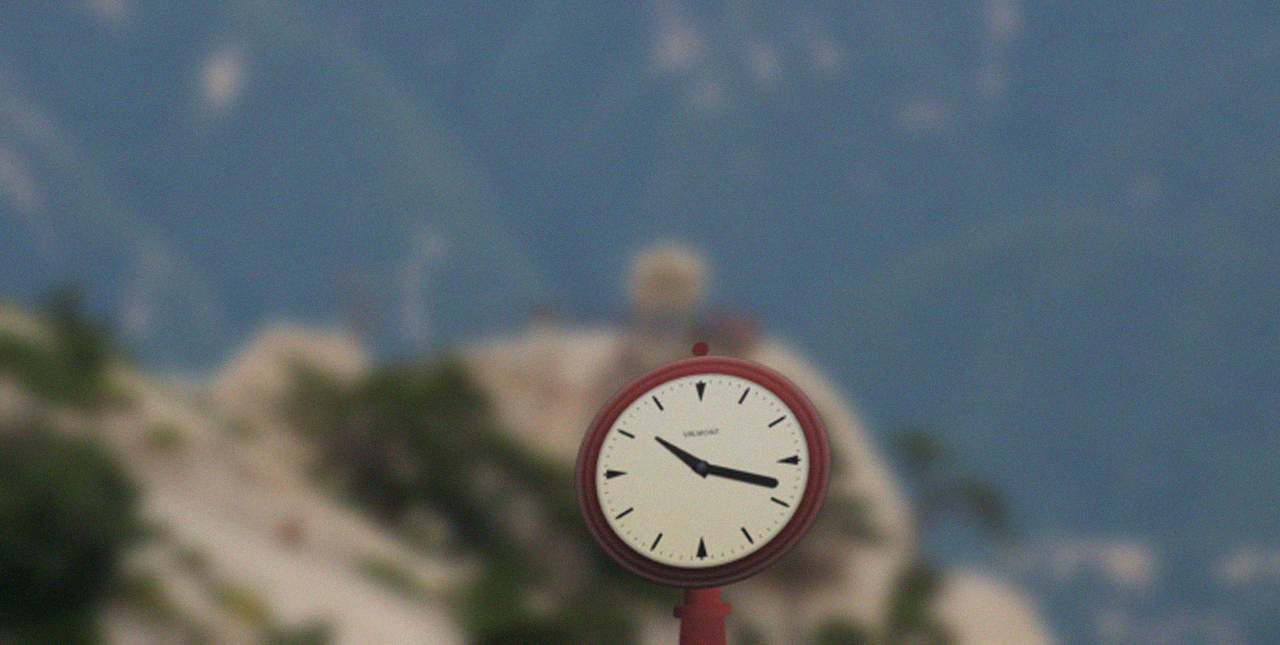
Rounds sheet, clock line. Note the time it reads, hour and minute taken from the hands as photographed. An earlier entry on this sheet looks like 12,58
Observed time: 10,18
